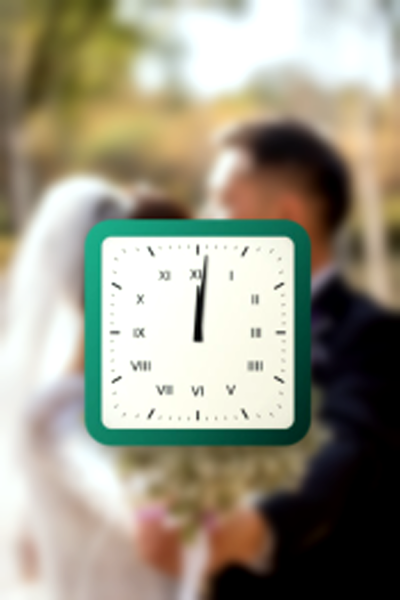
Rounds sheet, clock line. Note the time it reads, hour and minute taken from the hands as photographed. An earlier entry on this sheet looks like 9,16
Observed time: 12,01
